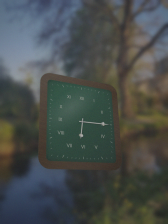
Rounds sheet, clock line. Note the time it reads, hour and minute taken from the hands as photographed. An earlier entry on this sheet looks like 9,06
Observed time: 6,15
